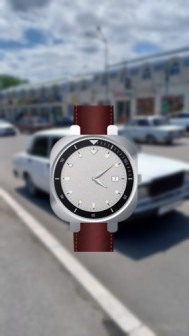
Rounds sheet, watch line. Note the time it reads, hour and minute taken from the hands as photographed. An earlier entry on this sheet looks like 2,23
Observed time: 4,09
